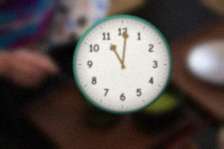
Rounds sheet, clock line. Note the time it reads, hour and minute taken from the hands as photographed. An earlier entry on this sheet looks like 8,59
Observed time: 11,01
